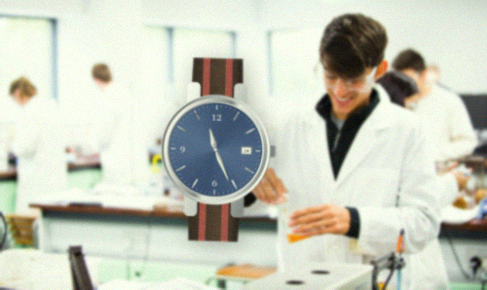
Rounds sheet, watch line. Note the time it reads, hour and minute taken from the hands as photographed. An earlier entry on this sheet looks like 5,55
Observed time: 11,26
